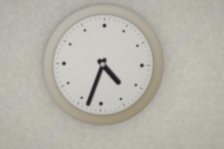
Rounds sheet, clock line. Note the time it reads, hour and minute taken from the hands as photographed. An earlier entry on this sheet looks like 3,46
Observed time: 4,33
